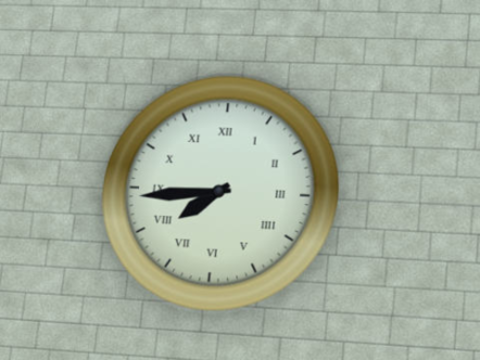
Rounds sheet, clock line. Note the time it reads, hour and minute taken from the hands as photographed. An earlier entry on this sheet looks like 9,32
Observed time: 7,44
